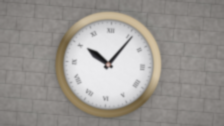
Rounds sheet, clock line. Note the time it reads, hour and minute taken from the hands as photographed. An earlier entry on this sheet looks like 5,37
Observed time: 10,06
